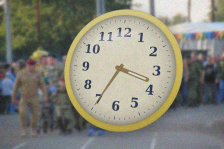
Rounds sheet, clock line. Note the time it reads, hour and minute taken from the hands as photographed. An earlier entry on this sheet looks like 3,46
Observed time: 3,35
